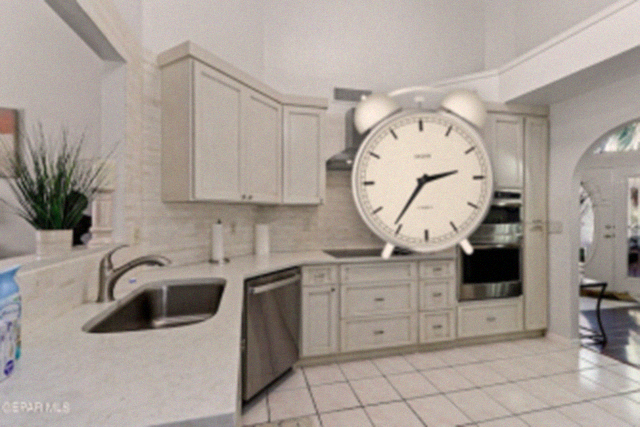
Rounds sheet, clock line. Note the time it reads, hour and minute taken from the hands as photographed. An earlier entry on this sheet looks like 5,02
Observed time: 2,36
